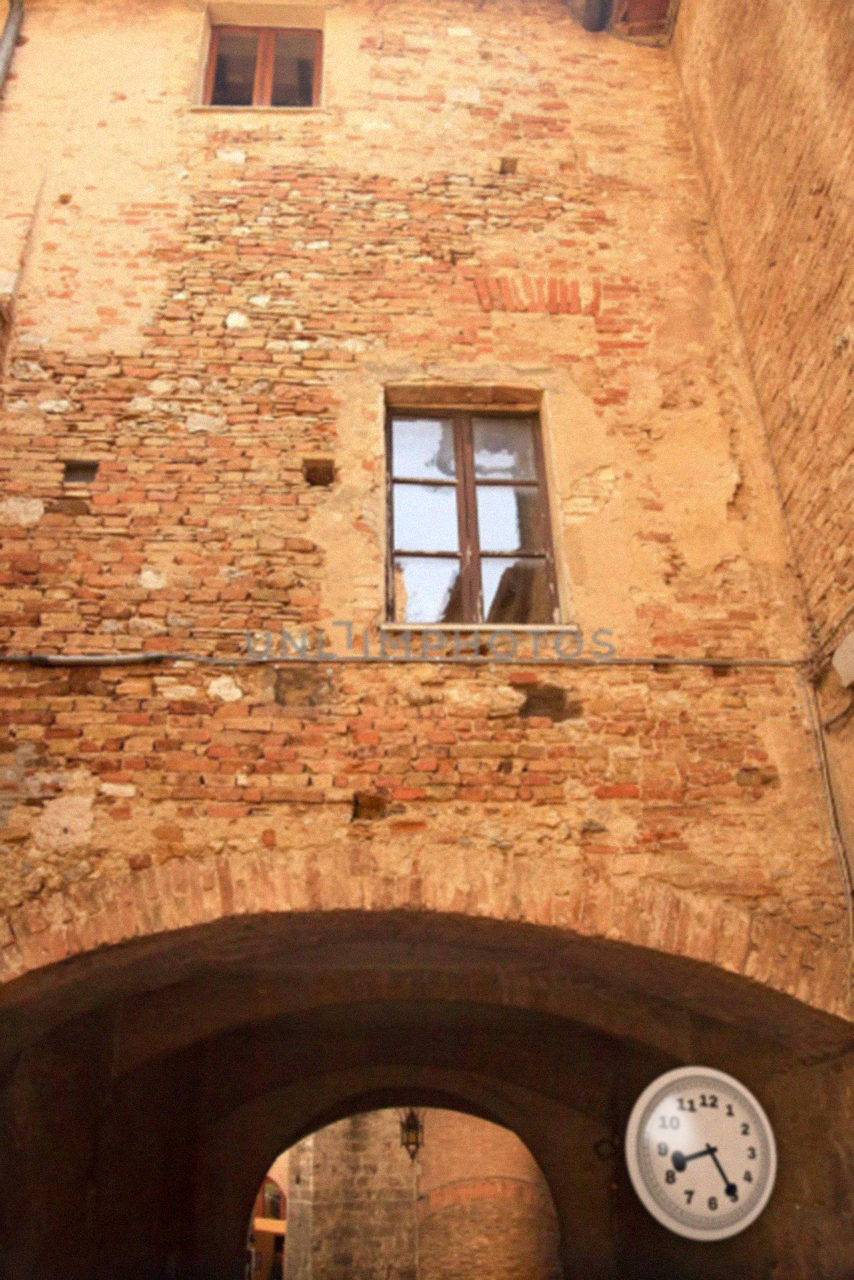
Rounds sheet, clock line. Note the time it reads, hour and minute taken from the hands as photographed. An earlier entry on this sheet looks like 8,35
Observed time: 8,25
